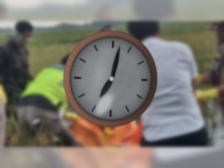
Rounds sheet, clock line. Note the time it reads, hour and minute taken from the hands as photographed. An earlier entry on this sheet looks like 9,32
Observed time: 7,02
